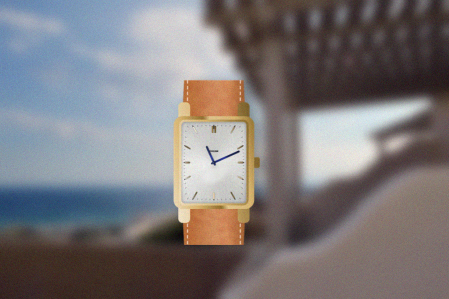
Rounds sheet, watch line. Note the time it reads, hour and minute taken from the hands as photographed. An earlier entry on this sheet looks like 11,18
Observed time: 11,11
